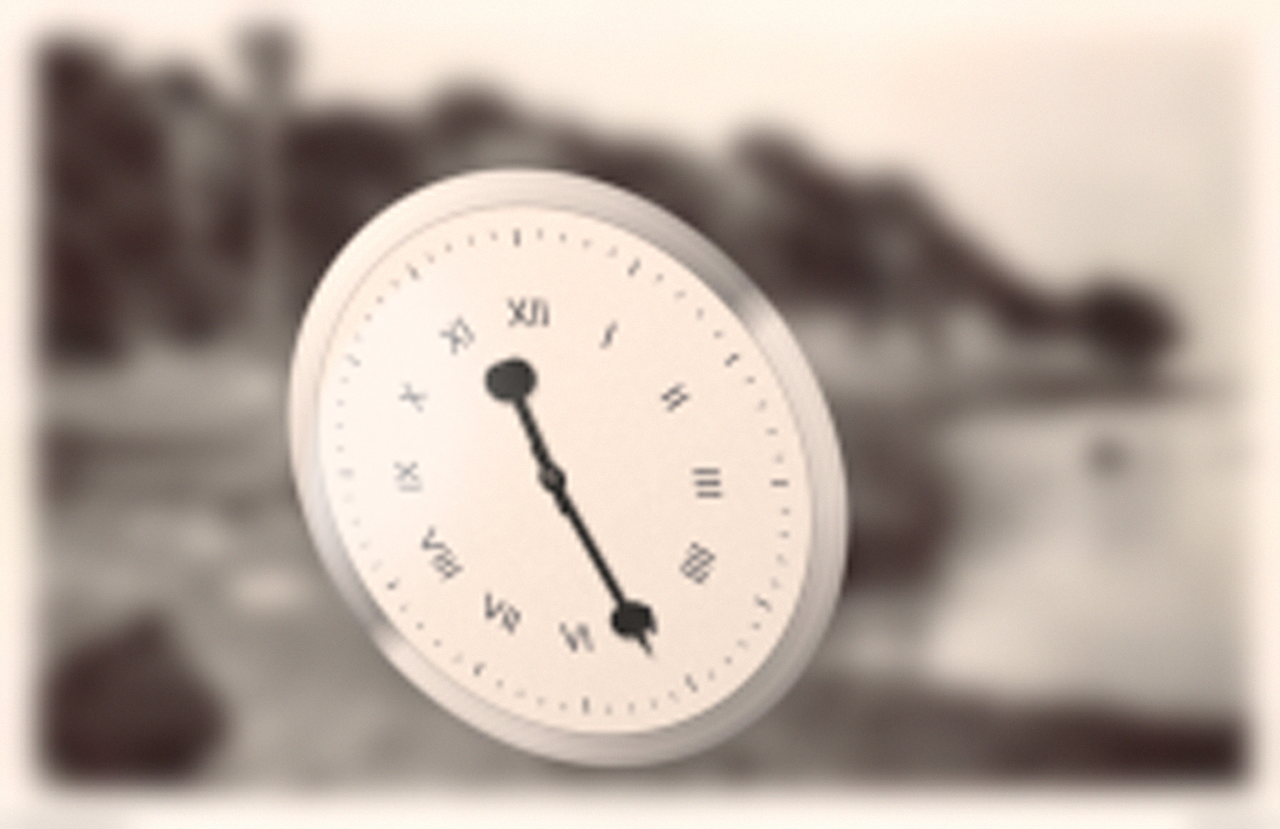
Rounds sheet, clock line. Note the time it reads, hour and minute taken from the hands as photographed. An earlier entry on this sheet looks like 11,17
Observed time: 11,26
